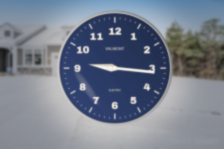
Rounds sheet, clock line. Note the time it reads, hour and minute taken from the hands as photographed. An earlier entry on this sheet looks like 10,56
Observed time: 9,16
